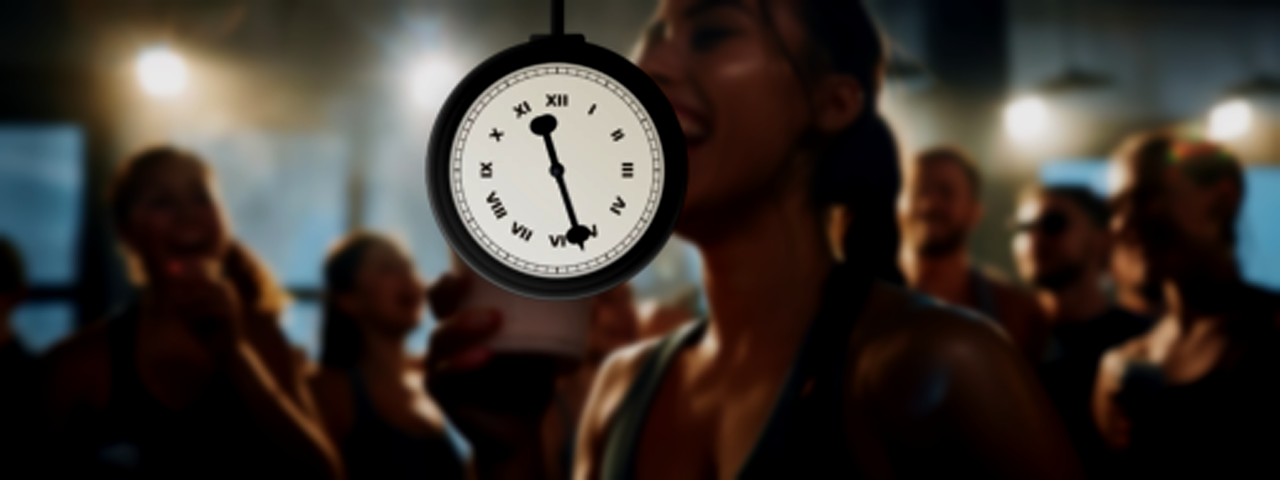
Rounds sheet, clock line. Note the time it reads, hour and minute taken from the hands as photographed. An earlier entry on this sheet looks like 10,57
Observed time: 11,27
